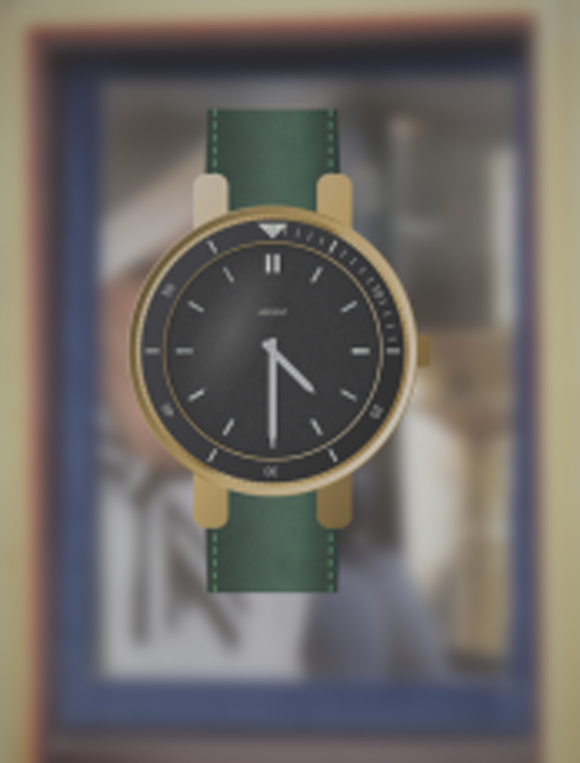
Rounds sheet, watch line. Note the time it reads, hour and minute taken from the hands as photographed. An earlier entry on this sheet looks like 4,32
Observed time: 4,30
